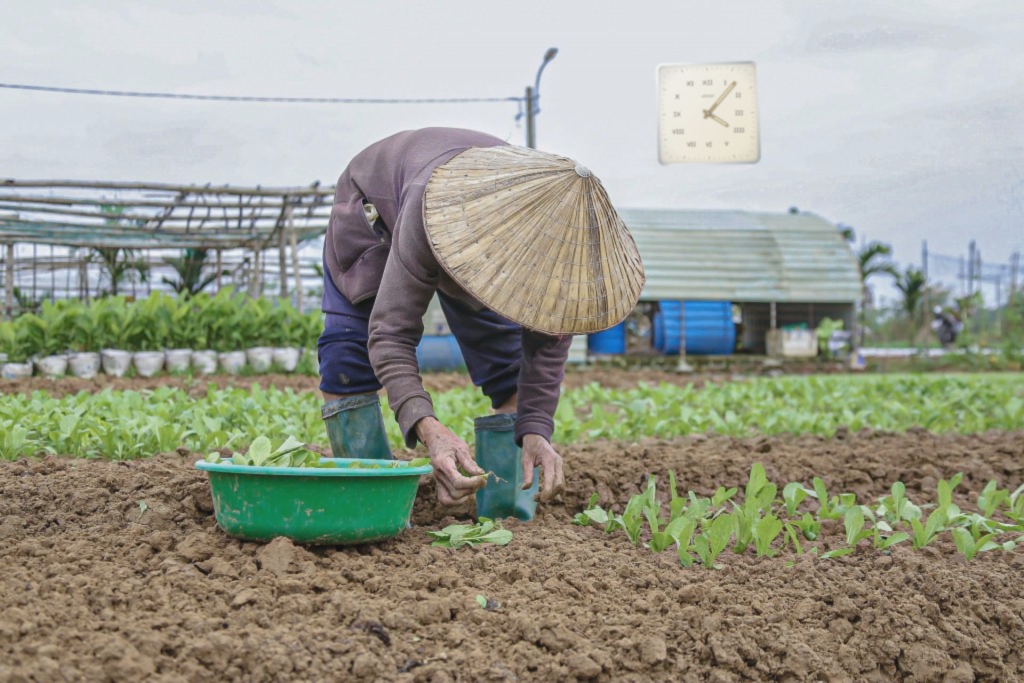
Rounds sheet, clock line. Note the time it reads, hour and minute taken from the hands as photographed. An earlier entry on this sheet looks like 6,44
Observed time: 4,07
